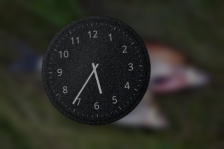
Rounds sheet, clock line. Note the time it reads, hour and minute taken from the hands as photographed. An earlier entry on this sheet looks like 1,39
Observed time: 5,36
